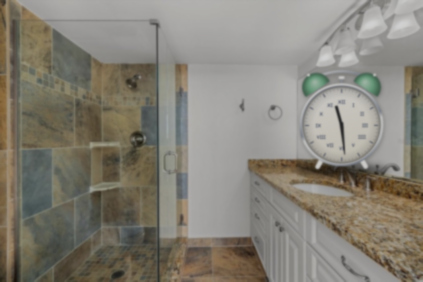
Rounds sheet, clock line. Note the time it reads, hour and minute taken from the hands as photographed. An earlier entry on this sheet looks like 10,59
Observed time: 11,29
